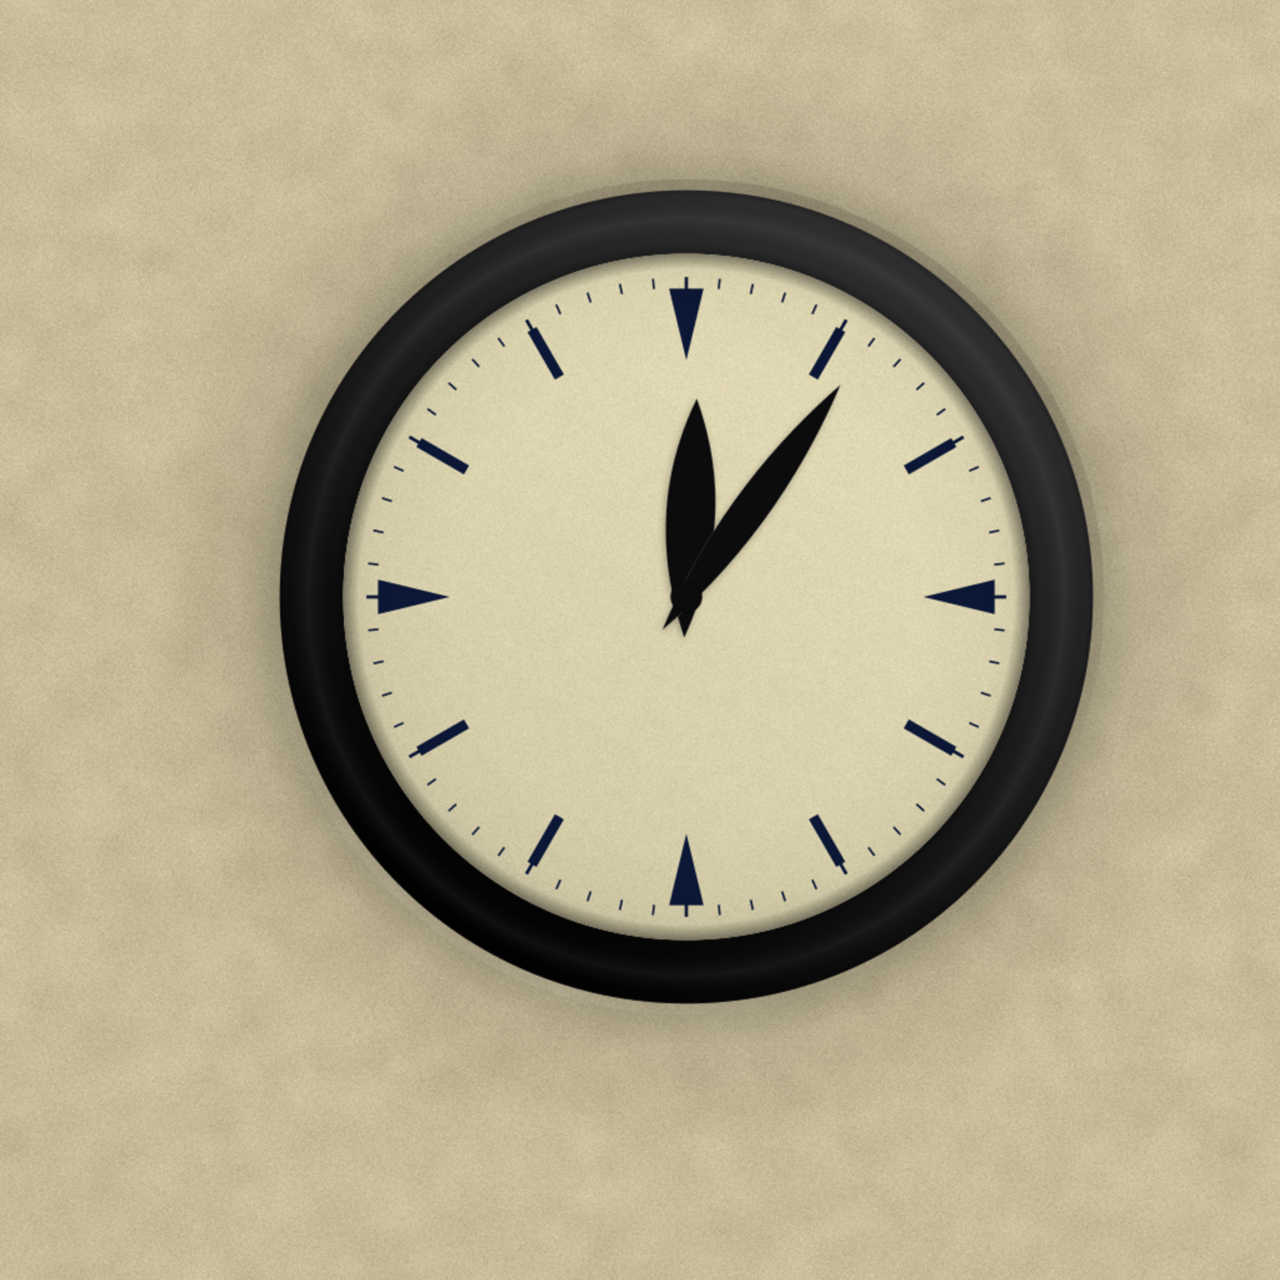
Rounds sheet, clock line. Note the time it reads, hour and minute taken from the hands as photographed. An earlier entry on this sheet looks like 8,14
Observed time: 12,06
